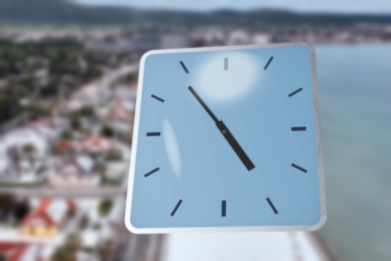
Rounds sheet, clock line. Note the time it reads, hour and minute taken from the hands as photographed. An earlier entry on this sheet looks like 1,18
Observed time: 4,54
